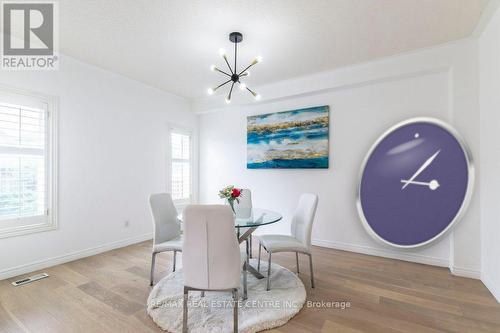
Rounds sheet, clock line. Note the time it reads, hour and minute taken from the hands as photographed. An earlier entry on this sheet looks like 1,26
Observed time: 3,07
